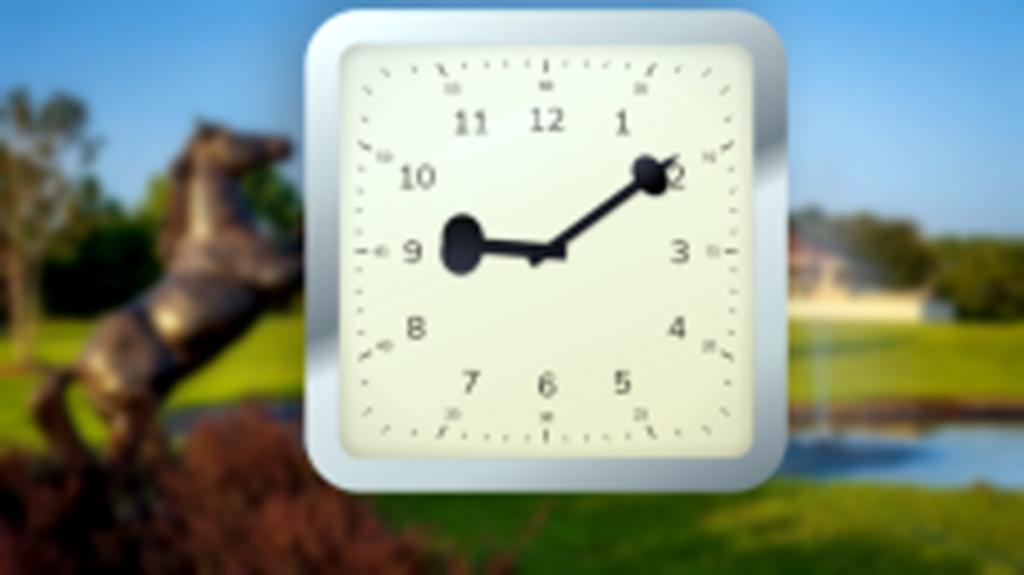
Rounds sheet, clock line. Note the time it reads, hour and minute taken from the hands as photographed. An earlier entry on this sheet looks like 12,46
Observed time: 9,09
